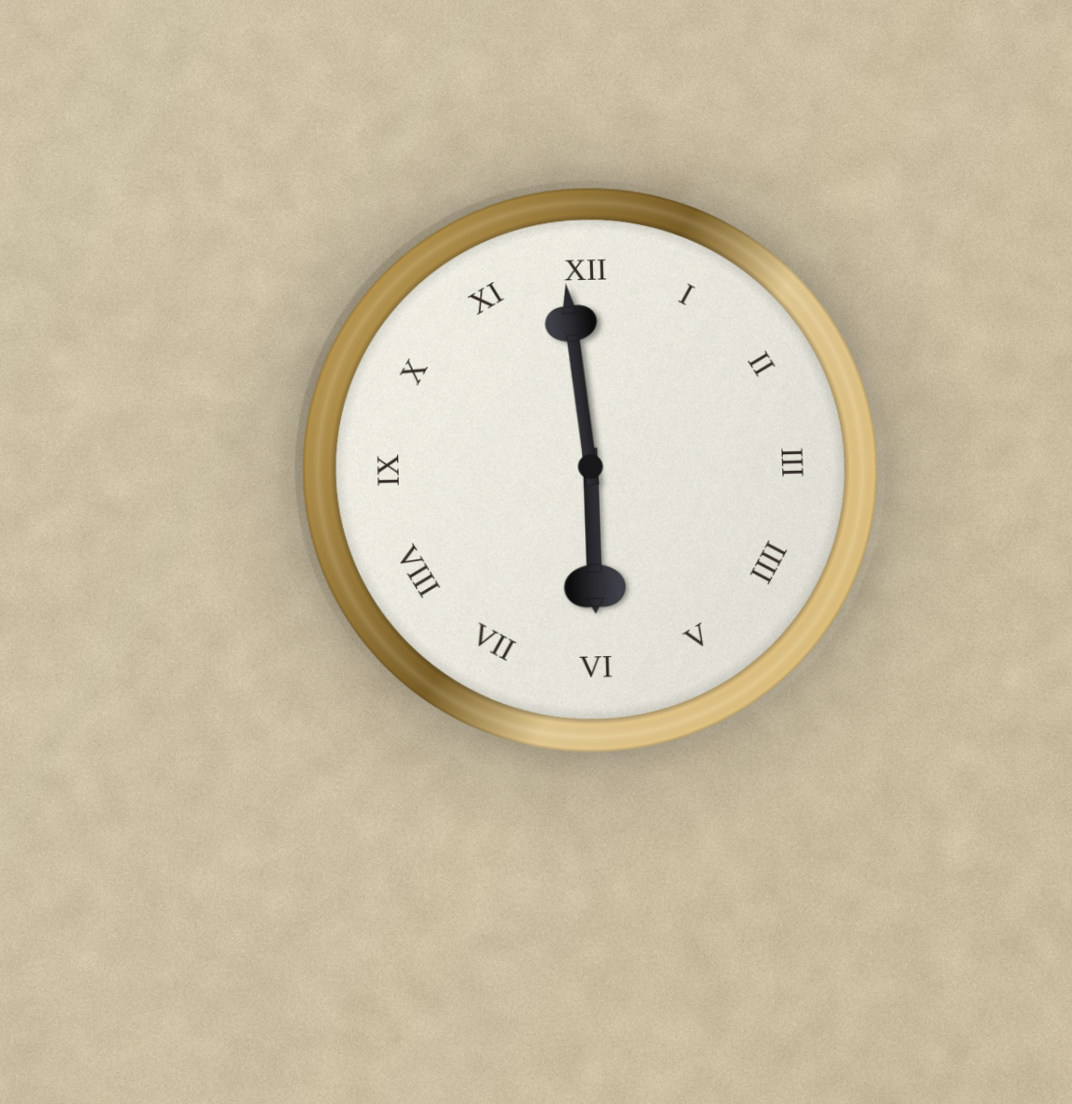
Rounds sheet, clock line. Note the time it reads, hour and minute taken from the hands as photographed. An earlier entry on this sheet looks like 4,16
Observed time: 5,59
